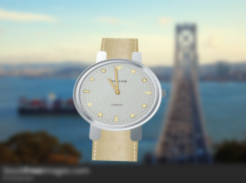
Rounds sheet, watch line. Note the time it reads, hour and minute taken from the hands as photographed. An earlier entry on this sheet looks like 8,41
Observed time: 10,59
